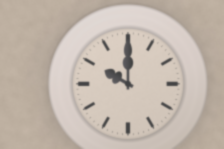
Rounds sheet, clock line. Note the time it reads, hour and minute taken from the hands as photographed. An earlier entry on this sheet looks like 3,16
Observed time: 10,00
